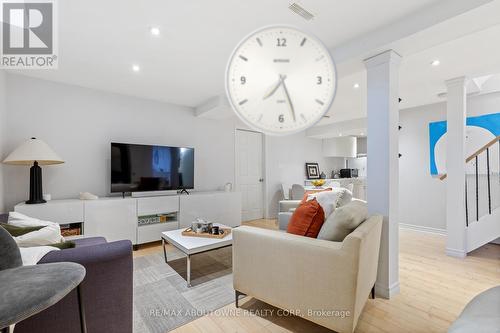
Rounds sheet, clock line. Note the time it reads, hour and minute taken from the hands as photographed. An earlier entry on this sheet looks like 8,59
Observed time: 7,27
